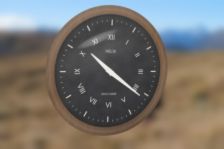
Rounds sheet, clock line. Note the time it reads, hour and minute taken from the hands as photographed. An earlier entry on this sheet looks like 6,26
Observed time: 10,21
